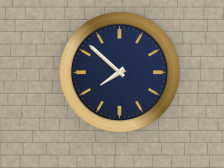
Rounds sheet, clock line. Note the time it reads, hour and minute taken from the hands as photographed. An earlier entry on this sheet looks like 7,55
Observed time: 7,52
